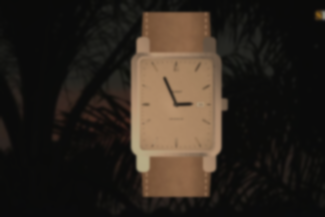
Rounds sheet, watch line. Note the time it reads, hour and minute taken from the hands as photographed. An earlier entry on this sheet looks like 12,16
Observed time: 2,56
